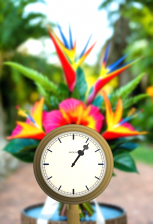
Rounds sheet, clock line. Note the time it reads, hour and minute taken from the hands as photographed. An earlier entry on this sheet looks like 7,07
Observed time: 1,06
